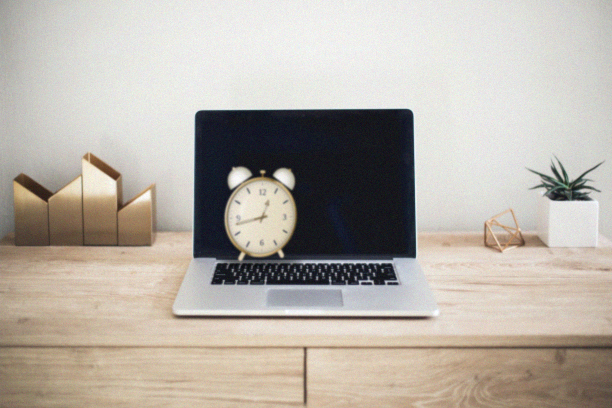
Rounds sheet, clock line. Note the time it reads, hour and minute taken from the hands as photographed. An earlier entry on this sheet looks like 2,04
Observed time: 12,43
